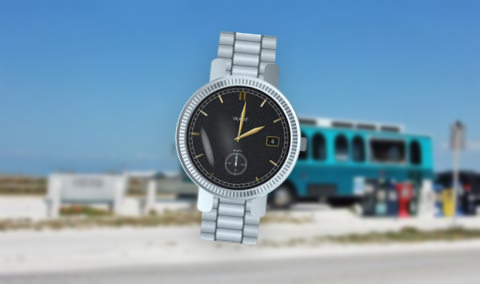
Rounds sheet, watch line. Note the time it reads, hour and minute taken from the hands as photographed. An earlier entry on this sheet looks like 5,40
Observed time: 2,01
